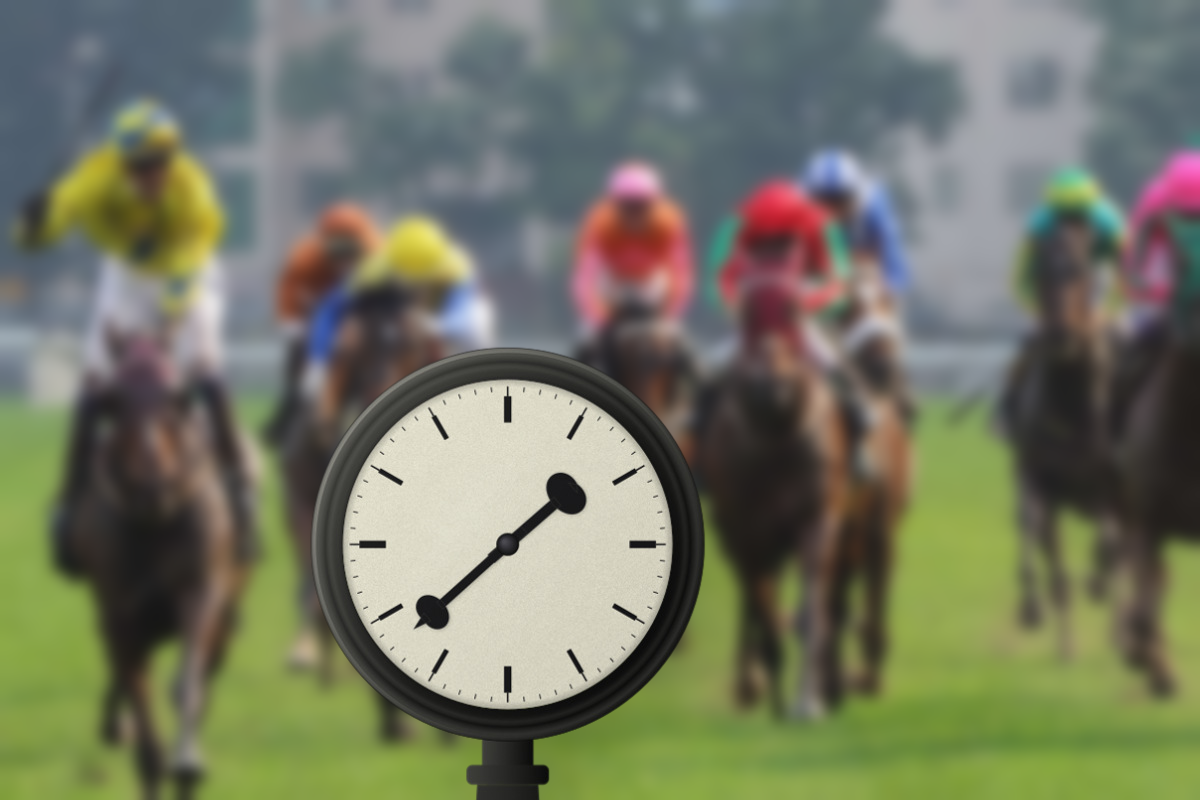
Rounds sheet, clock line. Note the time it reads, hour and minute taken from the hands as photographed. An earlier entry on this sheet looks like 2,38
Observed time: 1,38
